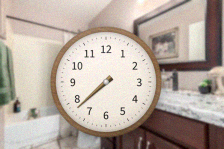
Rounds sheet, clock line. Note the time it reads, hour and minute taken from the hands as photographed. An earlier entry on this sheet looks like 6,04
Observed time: 7,38
